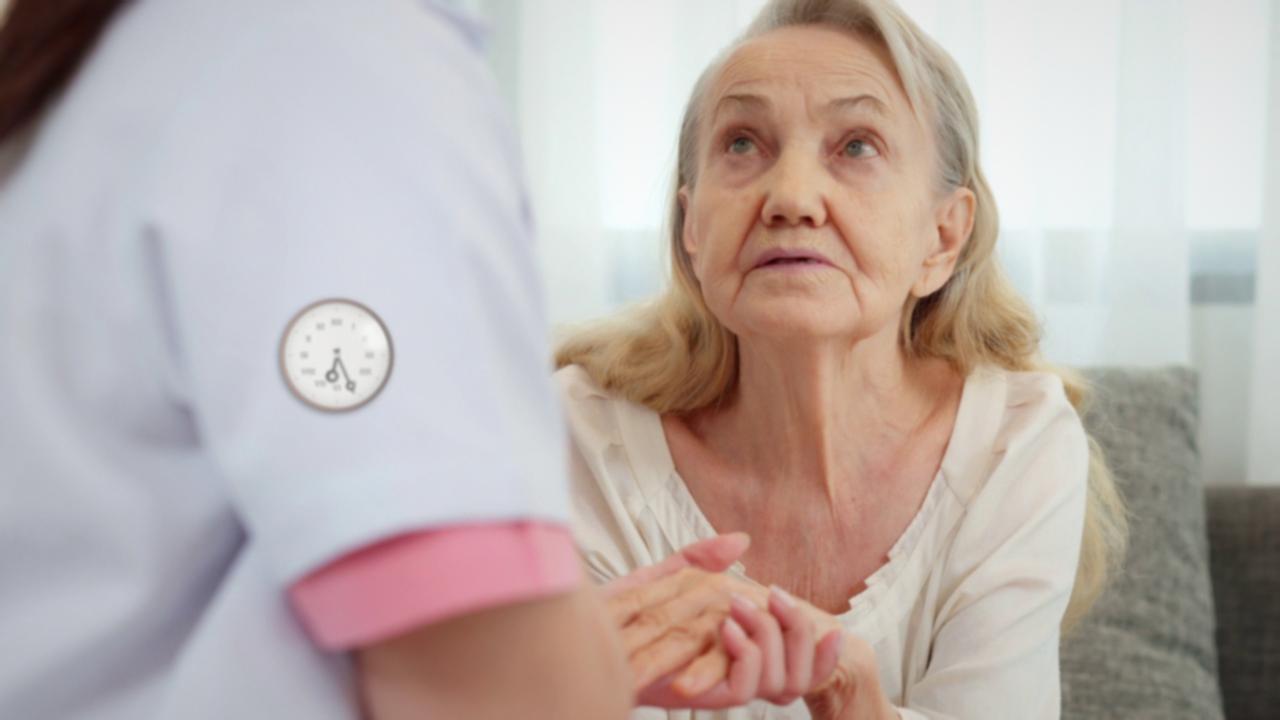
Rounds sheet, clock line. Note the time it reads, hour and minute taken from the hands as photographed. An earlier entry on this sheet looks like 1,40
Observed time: 6,26
